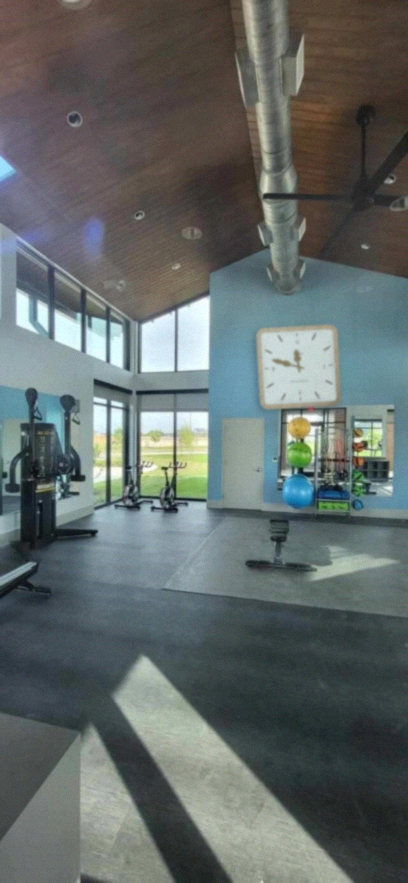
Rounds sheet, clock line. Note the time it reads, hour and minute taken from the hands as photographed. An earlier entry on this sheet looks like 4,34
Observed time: 11,48
